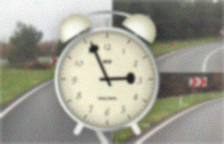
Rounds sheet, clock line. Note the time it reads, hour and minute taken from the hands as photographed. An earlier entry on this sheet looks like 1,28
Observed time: 2,56
